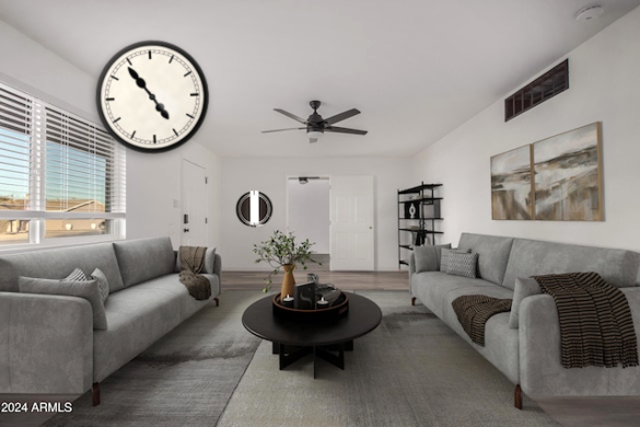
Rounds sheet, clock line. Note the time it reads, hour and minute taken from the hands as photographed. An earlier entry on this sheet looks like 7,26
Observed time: 4,54
